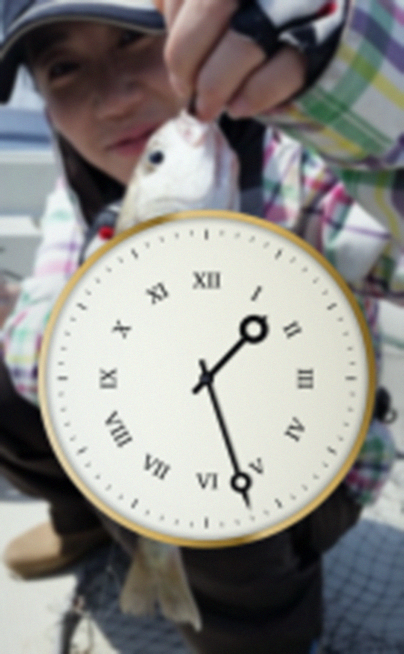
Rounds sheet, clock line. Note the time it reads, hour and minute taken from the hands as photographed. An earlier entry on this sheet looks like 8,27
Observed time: 1,27
